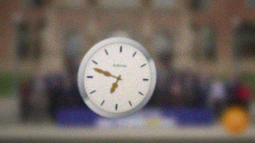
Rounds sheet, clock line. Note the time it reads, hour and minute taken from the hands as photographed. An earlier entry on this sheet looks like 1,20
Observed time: 6,48
